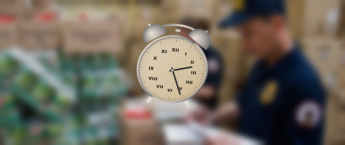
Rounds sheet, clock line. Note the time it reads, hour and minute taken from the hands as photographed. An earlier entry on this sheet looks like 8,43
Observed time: 2,26
